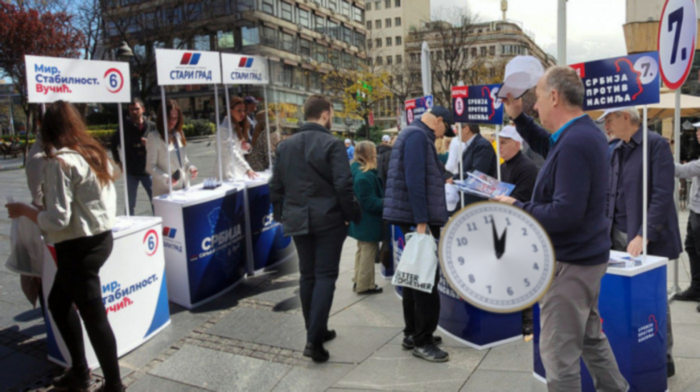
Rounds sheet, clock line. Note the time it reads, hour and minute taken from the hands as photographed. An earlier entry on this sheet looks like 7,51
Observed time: 1,01
